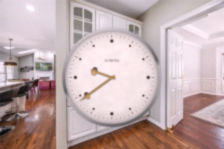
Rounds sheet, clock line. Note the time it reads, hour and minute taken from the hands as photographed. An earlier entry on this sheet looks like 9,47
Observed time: 9,39
